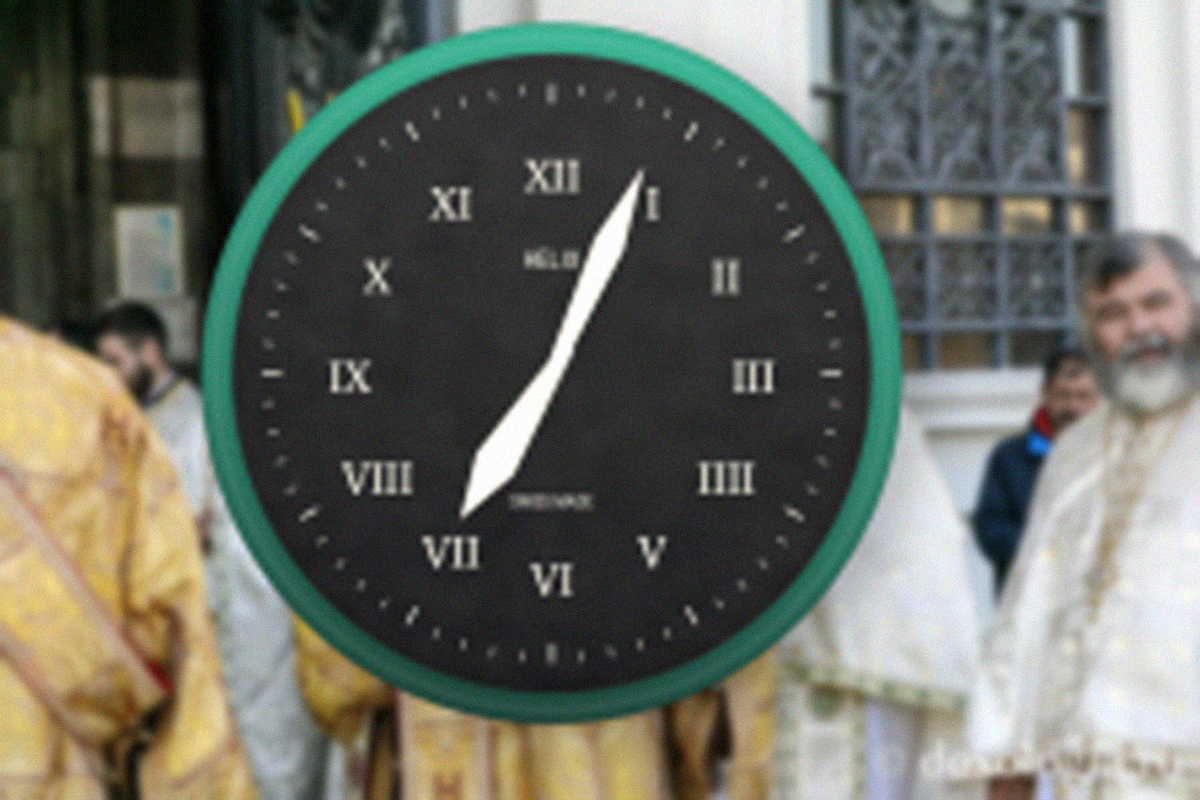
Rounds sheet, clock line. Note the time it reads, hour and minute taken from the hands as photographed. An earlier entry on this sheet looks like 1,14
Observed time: 7,04
